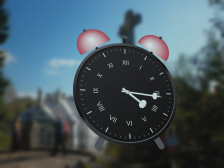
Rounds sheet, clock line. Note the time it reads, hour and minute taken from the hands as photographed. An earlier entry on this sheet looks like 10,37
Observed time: 4,16
